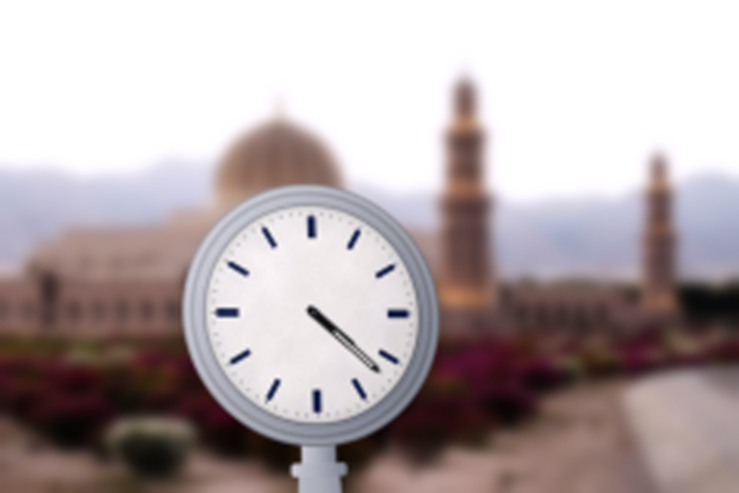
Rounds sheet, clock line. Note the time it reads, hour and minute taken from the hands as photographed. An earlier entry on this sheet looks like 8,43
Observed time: 4,22
